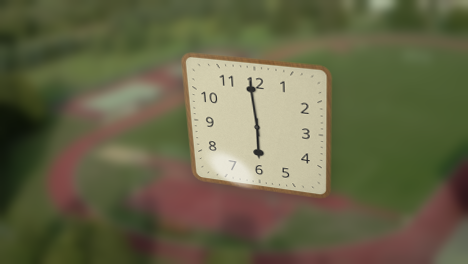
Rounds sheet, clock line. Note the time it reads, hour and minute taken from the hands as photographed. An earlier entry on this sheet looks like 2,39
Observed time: 5,59
